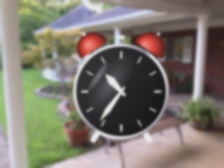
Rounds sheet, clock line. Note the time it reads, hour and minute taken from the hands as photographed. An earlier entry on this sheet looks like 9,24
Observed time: 10,36
